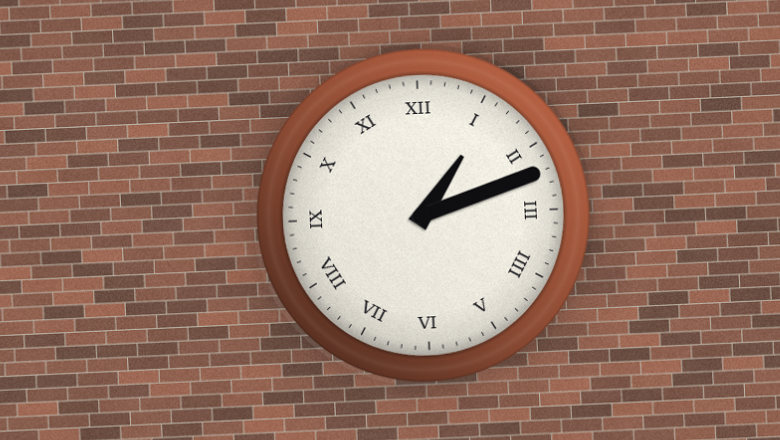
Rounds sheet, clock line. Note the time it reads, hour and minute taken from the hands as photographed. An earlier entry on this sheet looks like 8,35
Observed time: 1,12
